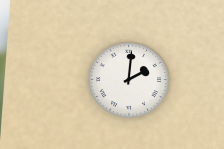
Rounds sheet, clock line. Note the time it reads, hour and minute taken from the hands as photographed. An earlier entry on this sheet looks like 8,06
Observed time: 2,01
